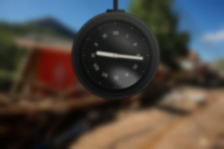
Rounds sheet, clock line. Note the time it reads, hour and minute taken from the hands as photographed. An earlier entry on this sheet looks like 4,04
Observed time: 9,16
